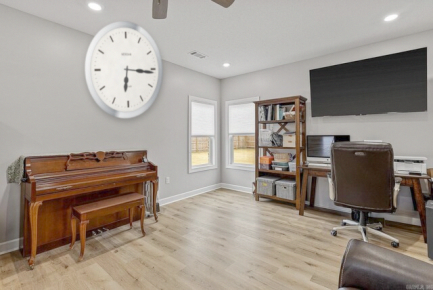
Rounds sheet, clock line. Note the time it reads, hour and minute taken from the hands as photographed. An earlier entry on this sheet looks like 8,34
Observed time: 6,16
